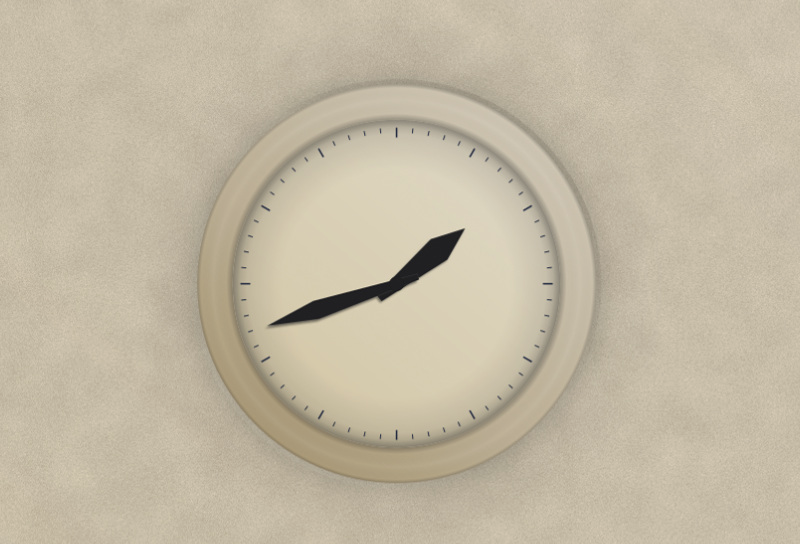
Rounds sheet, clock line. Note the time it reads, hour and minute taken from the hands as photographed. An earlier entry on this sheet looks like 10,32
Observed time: 1,42
